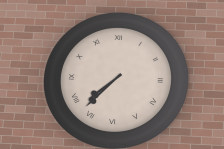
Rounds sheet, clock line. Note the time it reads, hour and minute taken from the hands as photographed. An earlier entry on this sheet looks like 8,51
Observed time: 7,37
